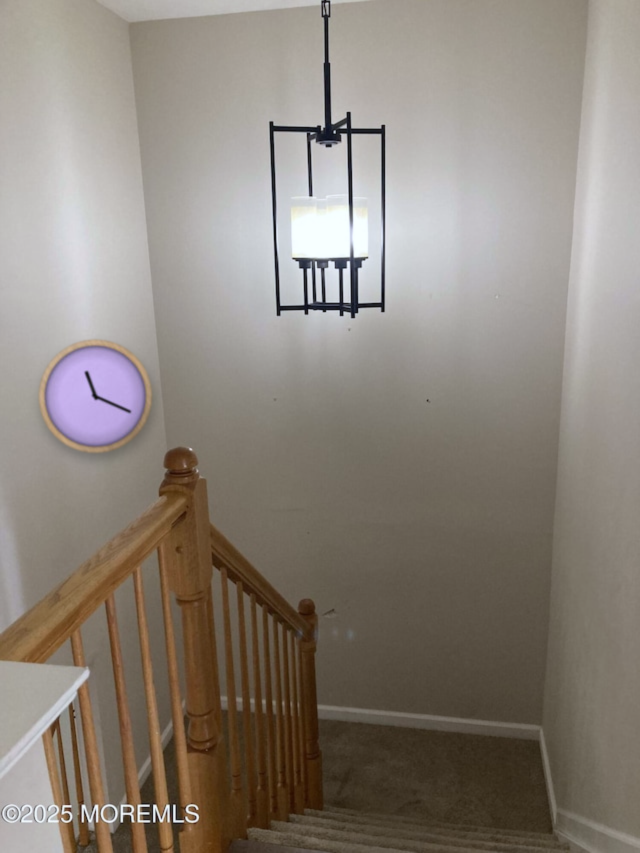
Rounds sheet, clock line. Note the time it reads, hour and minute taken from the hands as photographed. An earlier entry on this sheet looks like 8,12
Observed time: 11,19
